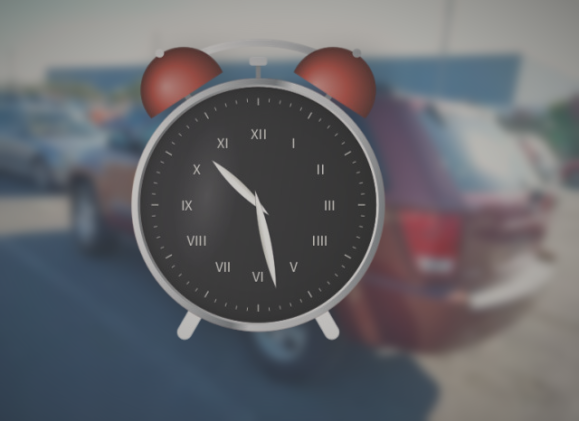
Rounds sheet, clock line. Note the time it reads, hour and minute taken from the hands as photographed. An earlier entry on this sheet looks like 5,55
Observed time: 10,28
